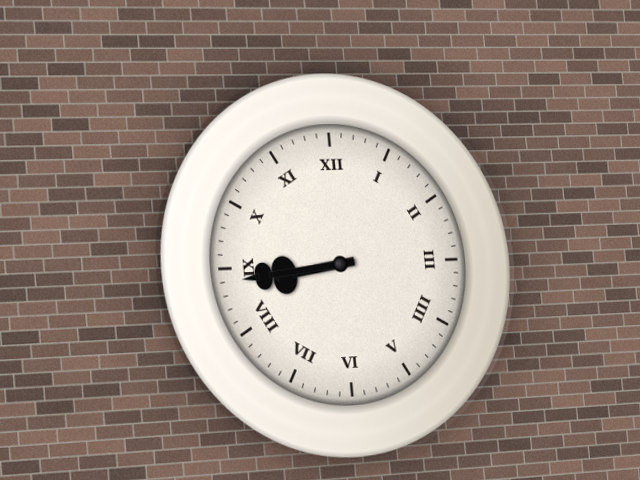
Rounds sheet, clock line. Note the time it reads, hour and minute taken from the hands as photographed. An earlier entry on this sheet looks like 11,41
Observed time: 8,44
